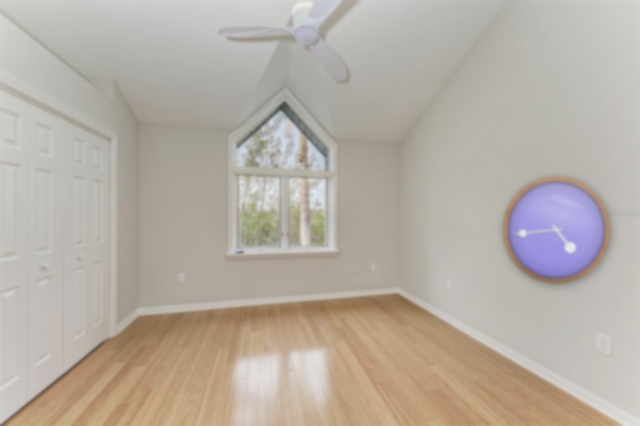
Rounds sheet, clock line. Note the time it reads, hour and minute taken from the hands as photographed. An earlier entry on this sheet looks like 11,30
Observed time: 4,44
